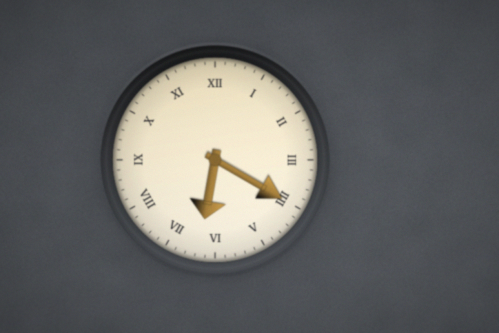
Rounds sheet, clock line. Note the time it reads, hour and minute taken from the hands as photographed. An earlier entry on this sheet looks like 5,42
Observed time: 6,20
